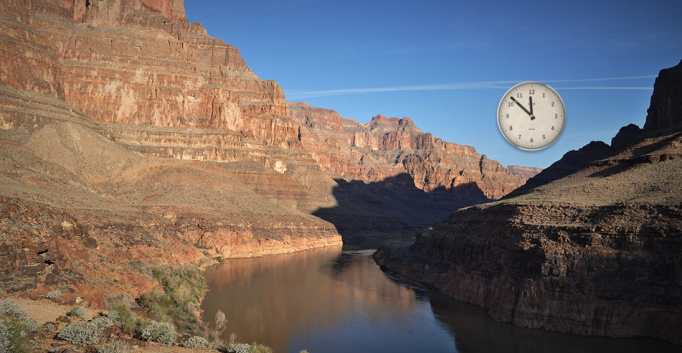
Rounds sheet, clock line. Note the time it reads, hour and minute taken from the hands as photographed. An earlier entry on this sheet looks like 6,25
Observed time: 11,52
